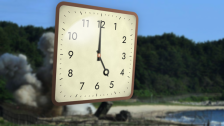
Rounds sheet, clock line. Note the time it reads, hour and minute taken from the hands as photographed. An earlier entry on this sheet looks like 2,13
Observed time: 5,00
